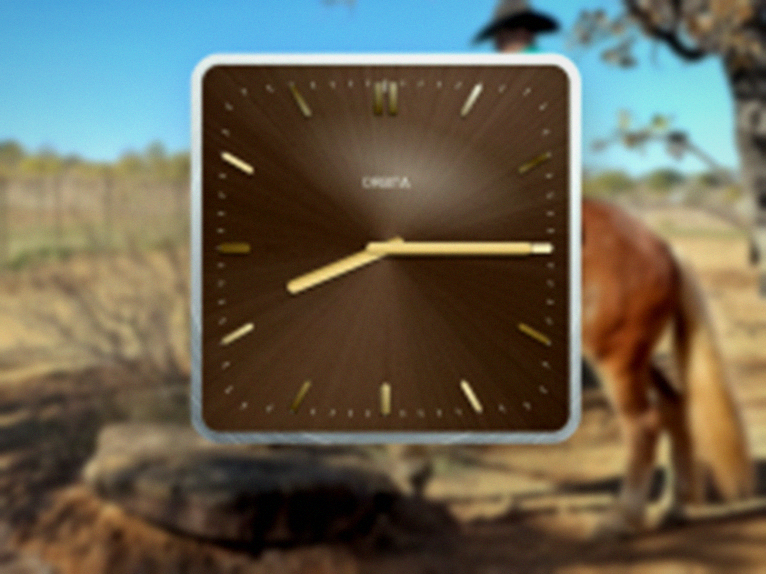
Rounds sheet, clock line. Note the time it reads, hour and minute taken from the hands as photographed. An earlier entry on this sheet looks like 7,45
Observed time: 8,15
